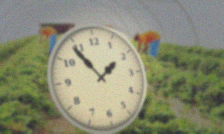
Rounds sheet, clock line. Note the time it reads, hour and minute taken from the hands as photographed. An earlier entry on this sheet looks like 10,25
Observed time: 1,54
